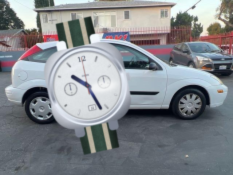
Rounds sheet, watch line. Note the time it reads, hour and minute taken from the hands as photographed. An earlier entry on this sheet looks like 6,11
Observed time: 10,27
